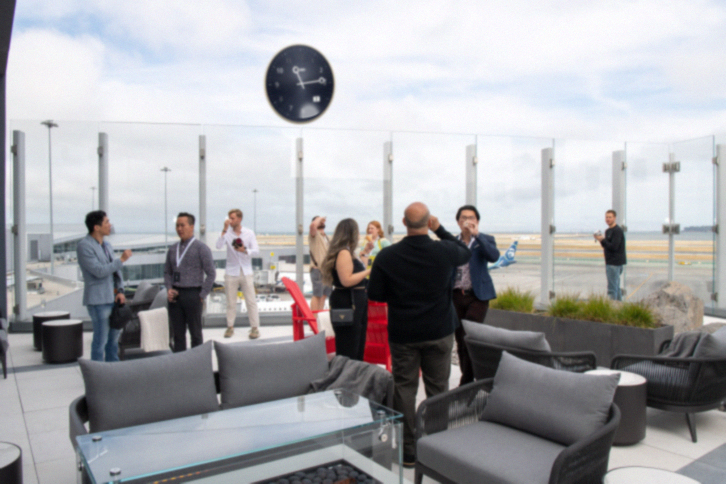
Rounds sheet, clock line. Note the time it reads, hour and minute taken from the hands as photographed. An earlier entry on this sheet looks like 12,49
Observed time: 11,14
